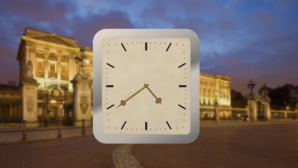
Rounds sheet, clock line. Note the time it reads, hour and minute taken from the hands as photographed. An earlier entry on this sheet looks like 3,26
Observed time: 4,39
